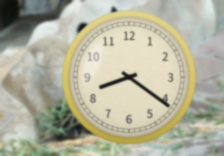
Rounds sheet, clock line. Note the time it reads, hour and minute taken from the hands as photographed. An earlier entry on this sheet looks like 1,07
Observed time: 8,21
